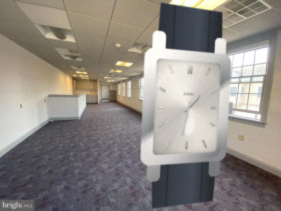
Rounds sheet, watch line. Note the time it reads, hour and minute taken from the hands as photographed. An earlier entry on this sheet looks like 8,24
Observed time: 1,32
